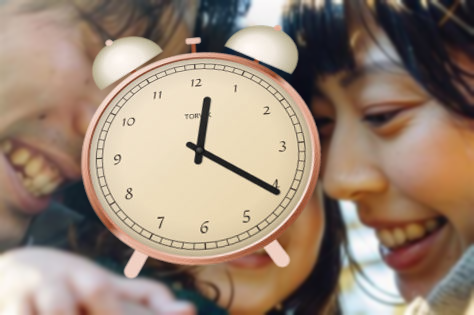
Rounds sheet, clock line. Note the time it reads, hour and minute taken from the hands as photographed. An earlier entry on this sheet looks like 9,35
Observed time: 12,21
